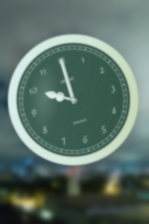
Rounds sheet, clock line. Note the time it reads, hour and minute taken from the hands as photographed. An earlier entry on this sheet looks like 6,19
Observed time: 10,00
